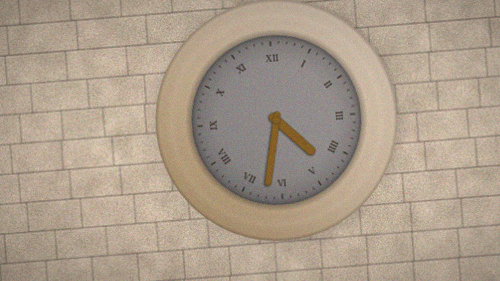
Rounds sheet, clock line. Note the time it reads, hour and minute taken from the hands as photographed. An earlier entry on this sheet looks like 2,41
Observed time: 4,32
